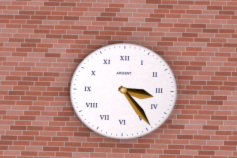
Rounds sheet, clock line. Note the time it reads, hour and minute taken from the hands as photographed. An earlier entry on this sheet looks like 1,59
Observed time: 3,24
